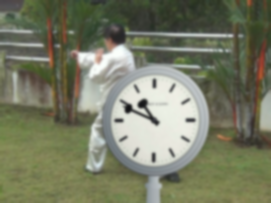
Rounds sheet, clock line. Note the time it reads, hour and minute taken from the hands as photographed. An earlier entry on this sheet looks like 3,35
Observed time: 10,49
